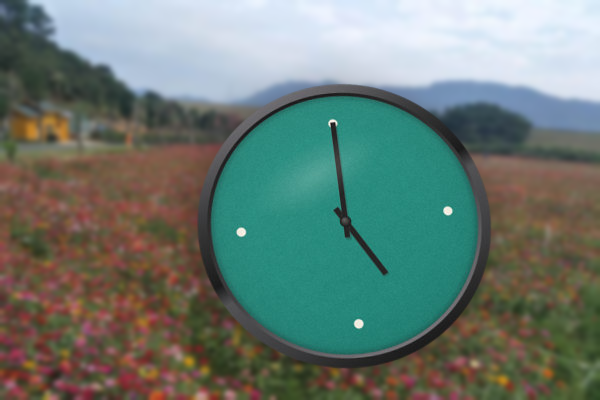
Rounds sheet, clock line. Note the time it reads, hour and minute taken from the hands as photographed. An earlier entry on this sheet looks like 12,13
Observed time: 5,00
